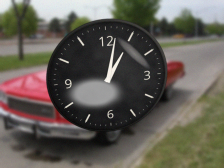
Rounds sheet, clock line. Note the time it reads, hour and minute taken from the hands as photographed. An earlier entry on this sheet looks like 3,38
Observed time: 1,02
